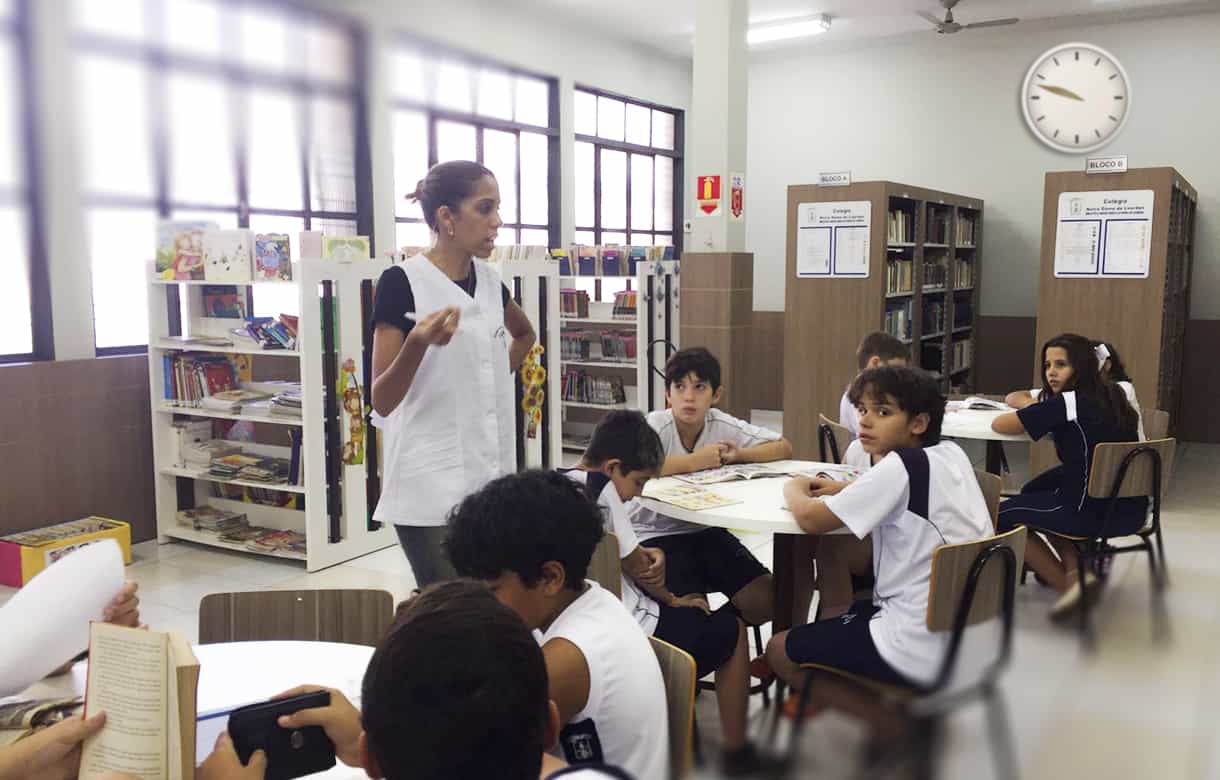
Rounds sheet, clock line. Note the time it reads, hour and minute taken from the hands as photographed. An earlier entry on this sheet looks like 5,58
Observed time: 9,48
